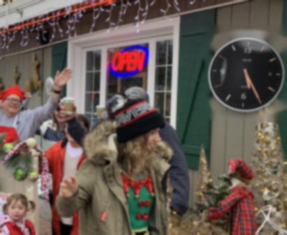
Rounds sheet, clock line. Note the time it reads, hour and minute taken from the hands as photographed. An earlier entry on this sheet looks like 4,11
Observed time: 5,25
